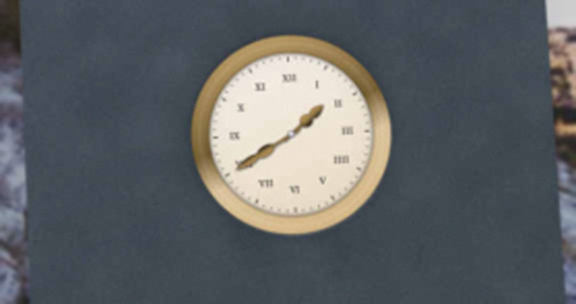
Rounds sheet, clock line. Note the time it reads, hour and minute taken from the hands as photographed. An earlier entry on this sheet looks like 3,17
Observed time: 1,40
